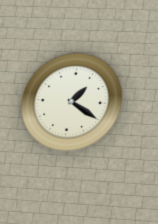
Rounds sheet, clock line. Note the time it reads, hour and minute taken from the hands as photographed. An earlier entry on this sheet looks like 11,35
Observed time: 1,20
